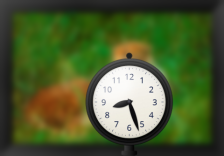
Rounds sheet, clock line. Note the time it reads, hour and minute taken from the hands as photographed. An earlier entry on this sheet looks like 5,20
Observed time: 8,27
